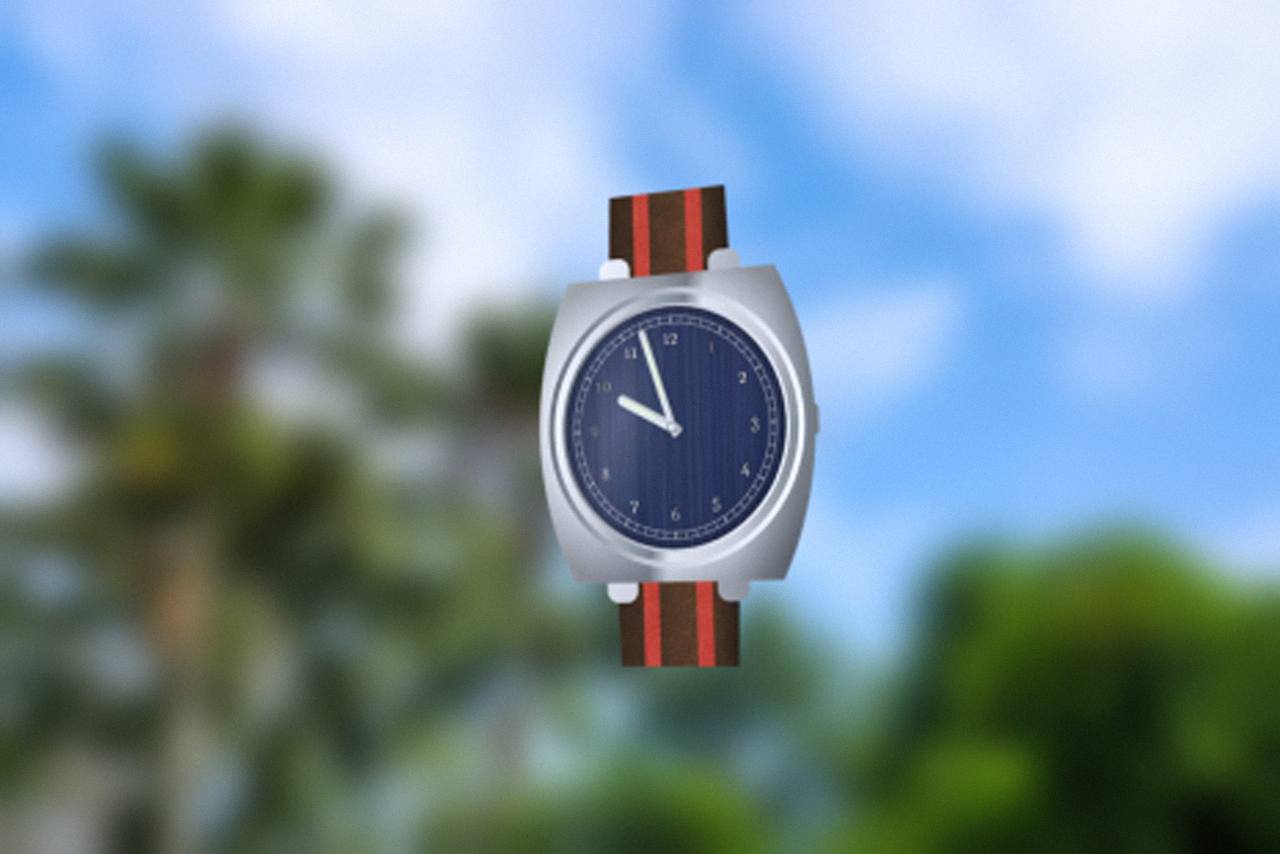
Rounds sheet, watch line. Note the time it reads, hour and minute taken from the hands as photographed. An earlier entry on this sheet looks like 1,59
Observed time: 9,57
